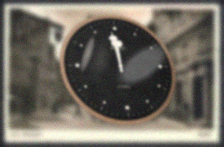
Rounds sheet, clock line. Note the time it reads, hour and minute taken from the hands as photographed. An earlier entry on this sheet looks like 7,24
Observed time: 11,59
